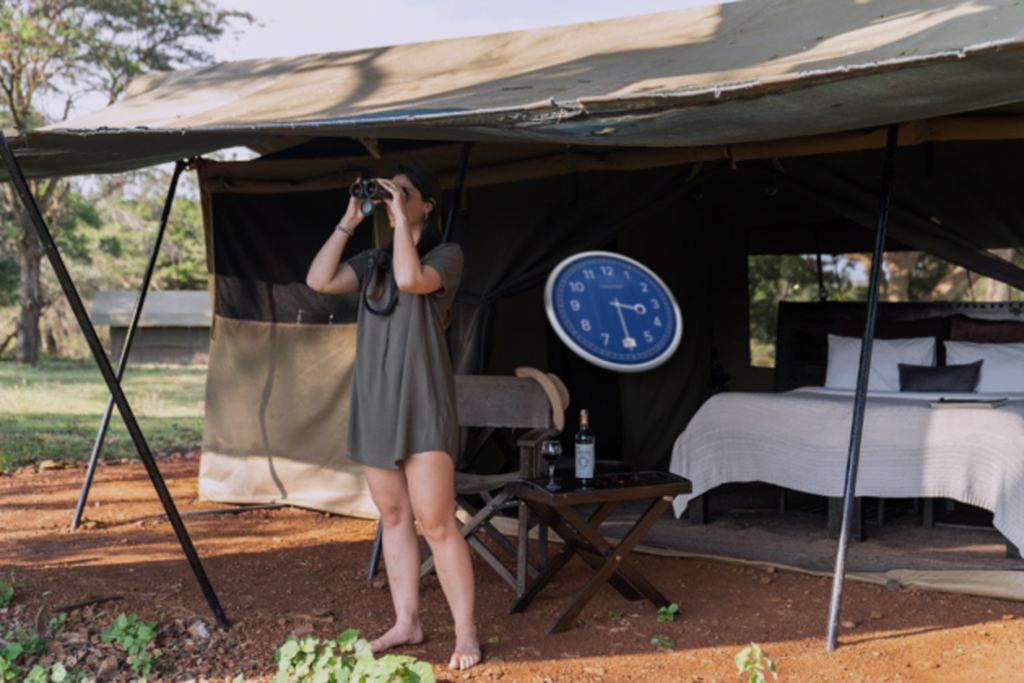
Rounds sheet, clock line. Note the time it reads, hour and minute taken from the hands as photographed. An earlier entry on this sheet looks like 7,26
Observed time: 3,30
